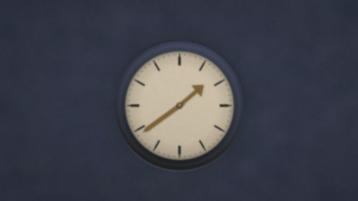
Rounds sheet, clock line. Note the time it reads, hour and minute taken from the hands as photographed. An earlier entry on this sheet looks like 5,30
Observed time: 1,39
